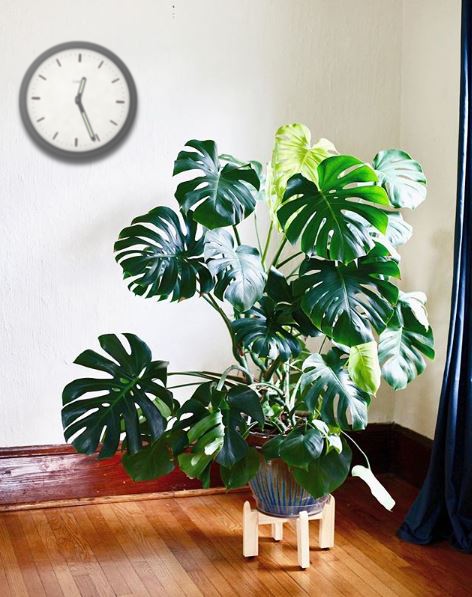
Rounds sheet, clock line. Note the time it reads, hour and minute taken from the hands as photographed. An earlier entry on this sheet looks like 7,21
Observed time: 12,26
